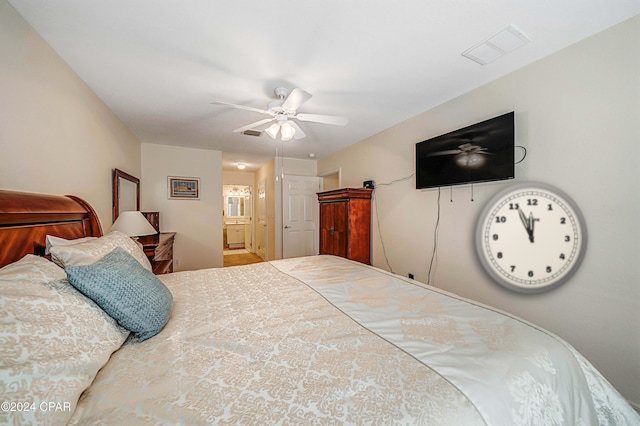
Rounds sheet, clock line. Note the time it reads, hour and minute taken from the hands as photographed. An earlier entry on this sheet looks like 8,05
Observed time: 11,56
